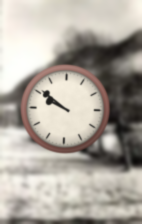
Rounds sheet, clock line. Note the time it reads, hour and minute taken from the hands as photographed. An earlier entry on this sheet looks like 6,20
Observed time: 9,51
